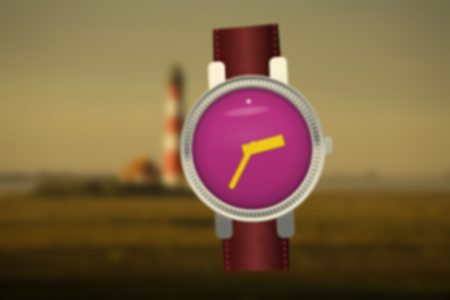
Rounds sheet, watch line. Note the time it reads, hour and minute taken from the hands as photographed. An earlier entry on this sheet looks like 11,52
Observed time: 2,35
